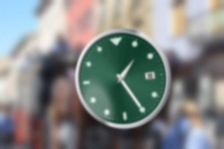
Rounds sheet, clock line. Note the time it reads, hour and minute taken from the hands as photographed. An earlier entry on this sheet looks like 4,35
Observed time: 1,25
